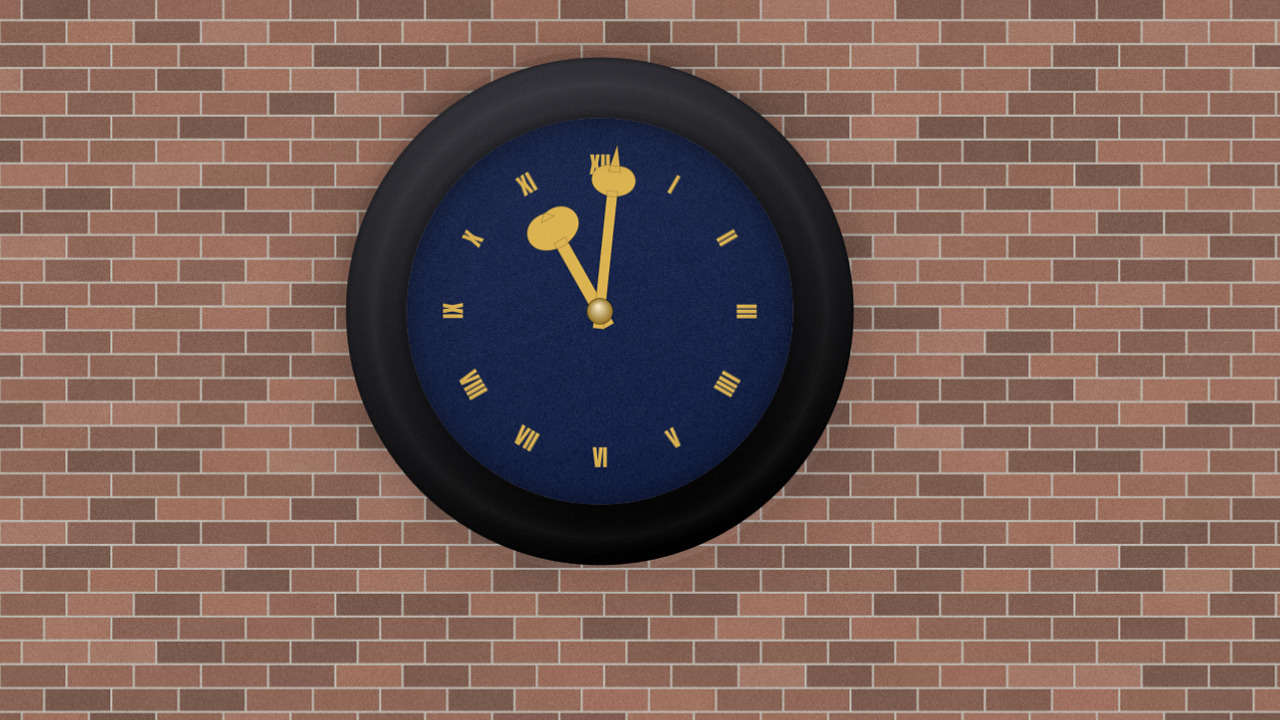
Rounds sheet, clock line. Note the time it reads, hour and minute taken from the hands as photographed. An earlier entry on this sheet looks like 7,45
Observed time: 11,01
